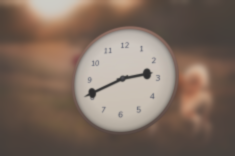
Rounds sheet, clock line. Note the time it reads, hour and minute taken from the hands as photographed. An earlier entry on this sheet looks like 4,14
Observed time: 2,41
